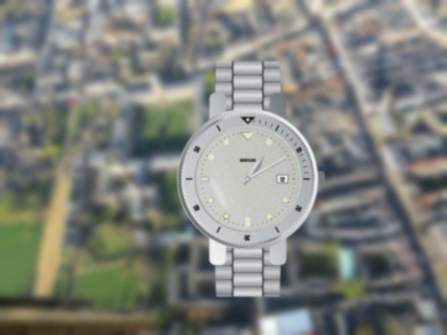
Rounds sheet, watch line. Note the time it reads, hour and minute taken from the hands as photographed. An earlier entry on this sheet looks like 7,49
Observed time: 1,10
